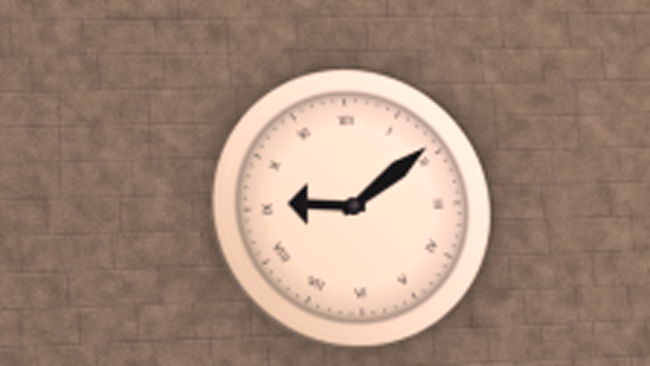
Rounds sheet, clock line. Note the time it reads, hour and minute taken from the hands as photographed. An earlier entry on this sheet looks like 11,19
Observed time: 9,09
